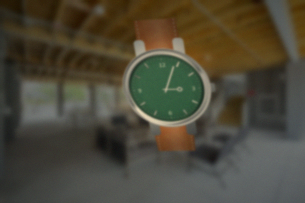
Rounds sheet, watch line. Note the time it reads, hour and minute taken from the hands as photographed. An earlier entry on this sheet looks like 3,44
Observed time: 3,04
